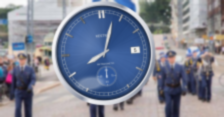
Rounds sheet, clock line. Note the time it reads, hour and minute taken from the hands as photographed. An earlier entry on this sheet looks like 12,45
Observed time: 8,03
